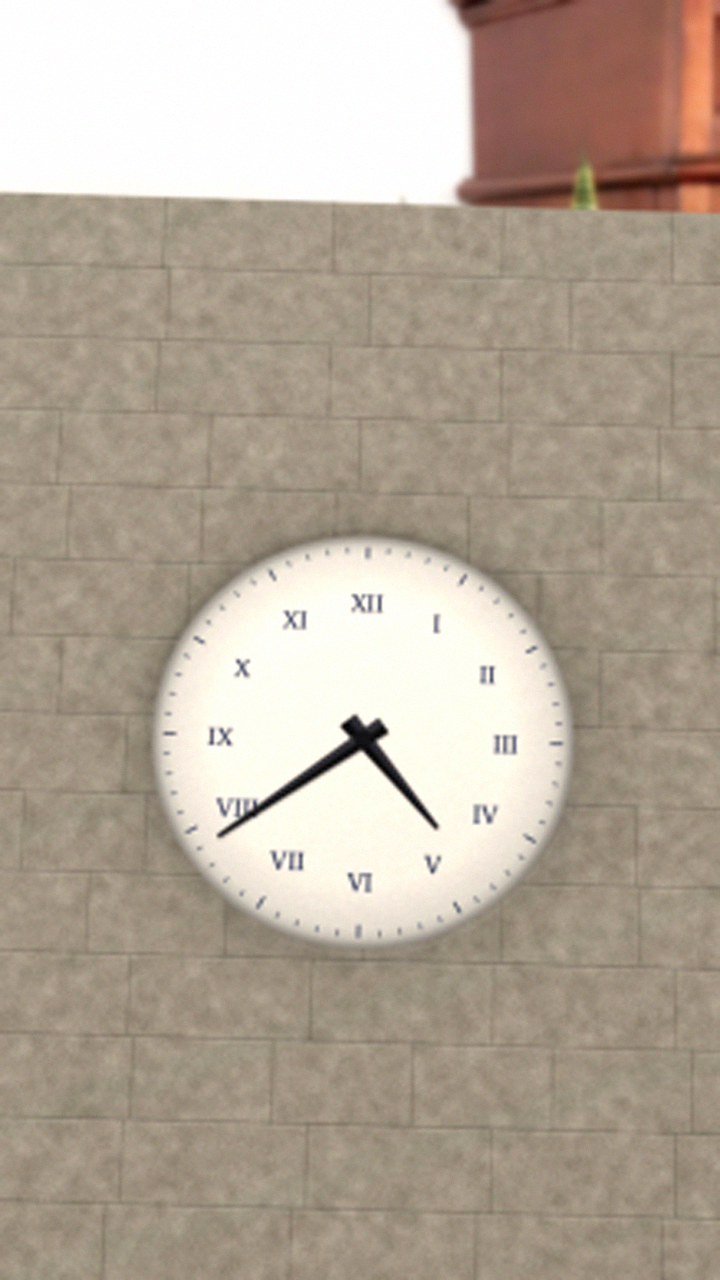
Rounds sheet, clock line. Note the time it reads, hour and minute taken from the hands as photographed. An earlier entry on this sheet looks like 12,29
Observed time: 4,39
